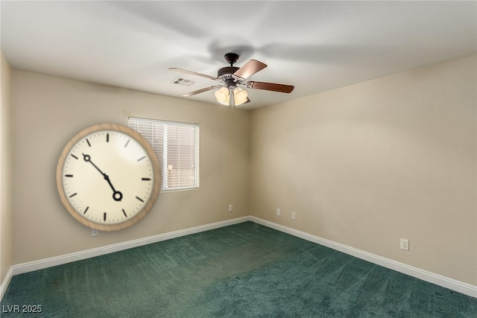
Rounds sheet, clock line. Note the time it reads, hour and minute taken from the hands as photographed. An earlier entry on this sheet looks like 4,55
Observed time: 4,52
